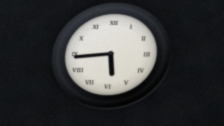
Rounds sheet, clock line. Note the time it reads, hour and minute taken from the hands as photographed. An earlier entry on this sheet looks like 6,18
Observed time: 5,44
